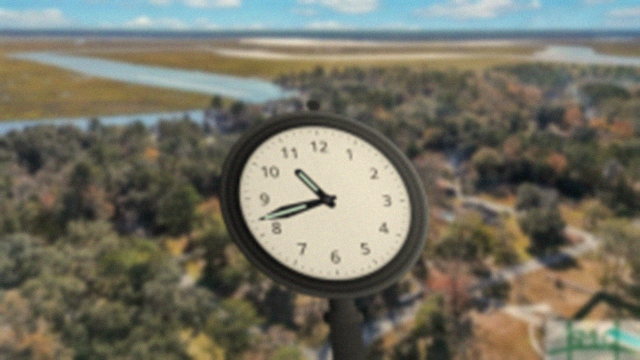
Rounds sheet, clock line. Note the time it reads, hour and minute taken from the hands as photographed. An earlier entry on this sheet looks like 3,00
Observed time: 10,42
